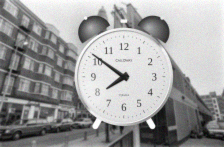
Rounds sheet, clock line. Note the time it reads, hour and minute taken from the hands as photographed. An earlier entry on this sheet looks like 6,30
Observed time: 7,51
